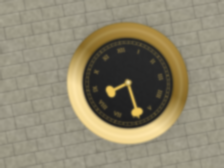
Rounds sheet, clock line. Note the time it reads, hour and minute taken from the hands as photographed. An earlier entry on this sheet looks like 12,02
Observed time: 8,29
